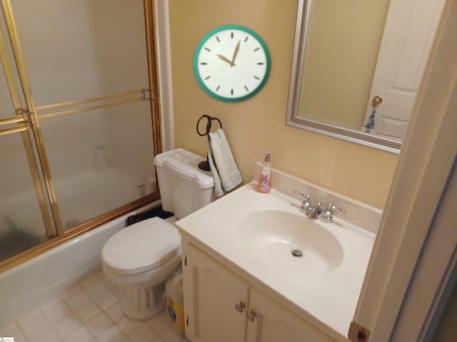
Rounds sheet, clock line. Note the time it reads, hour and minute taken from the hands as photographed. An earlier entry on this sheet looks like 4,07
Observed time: 10,03
